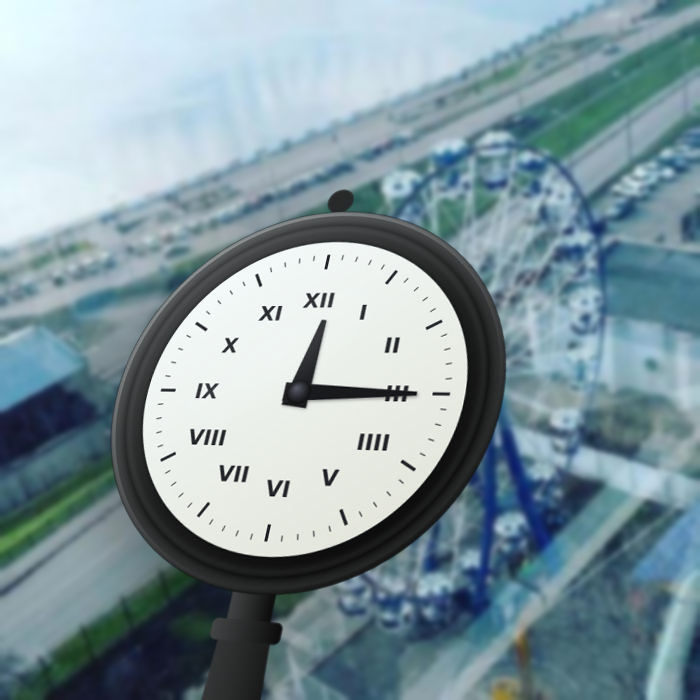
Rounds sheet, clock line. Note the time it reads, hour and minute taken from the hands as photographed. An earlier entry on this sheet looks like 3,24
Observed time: 12,15
